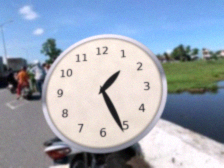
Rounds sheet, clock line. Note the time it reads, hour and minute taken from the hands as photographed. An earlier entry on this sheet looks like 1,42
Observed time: 1,26
